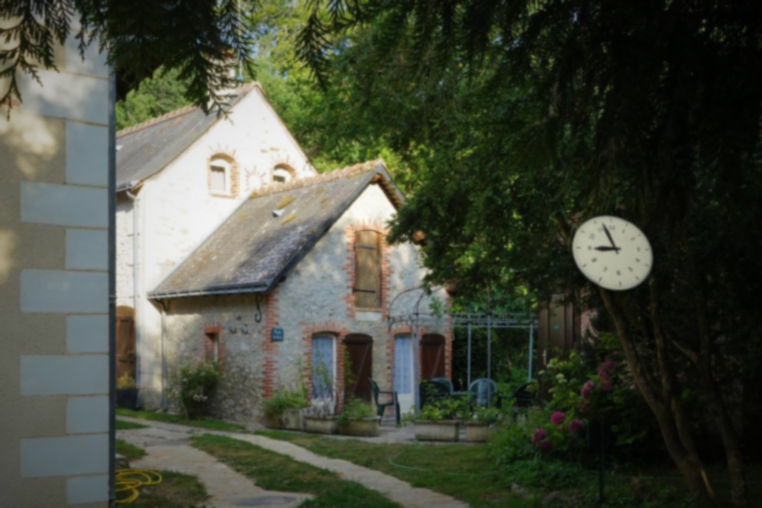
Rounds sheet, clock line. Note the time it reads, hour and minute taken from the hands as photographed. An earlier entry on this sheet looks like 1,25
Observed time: 8,57
